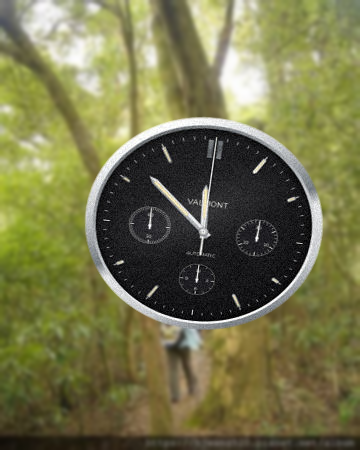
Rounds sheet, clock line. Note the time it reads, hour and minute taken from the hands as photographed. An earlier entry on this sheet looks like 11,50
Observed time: 11,52
